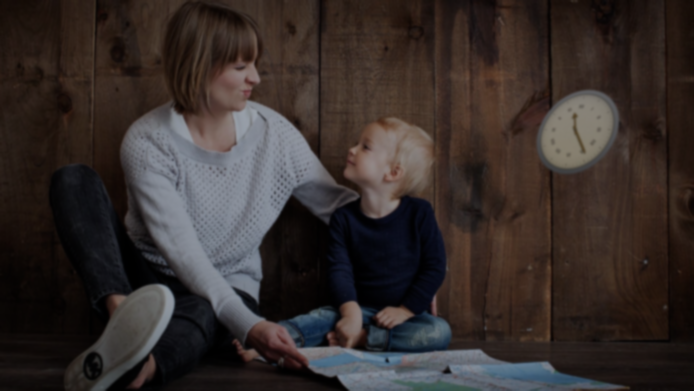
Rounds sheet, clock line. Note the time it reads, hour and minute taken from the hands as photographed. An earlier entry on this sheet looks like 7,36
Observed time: 11,24
